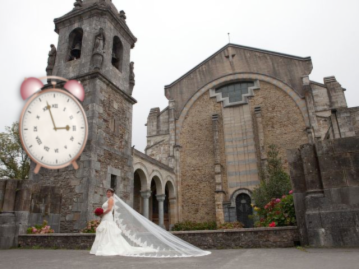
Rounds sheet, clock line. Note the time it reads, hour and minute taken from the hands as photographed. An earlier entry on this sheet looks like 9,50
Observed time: 2,57
